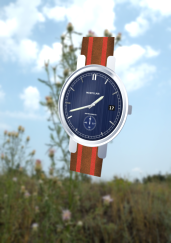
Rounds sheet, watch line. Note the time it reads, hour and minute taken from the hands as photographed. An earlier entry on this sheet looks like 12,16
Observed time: 1,42
